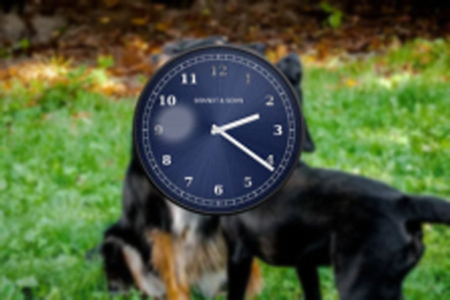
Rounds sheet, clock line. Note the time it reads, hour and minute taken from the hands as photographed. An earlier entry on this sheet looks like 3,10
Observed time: 2,21
